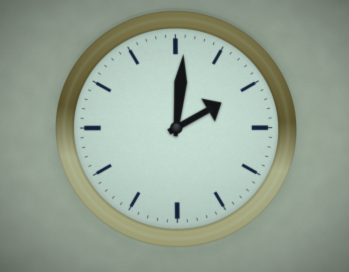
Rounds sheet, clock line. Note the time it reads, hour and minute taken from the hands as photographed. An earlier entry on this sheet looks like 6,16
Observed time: 2,01
